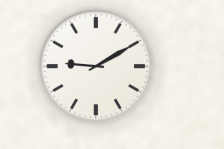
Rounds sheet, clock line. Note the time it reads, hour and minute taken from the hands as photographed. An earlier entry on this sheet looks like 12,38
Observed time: 9,10
